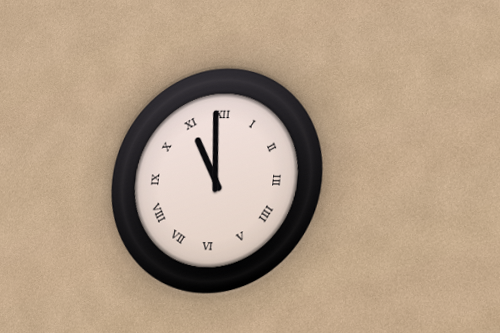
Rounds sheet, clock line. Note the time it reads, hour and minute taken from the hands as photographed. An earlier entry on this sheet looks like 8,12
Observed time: 10,59
